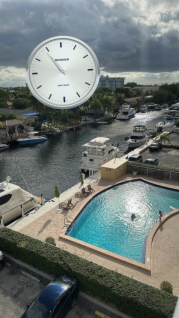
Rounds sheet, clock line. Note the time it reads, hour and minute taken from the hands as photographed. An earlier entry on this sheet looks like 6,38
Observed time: 10,54
